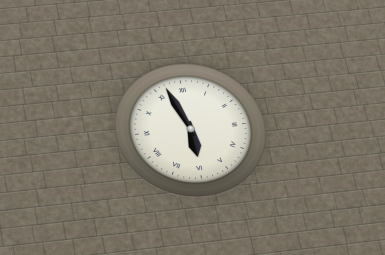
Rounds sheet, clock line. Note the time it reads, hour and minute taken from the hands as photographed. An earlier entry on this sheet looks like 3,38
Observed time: 5,57
